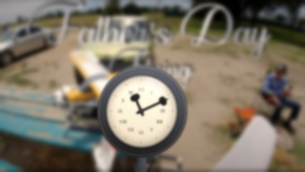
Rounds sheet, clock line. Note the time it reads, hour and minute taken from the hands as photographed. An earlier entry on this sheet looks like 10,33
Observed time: 11,11
